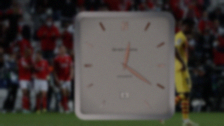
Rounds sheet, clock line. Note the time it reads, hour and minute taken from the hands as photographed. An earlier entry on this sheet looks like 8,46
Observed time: 12,21
